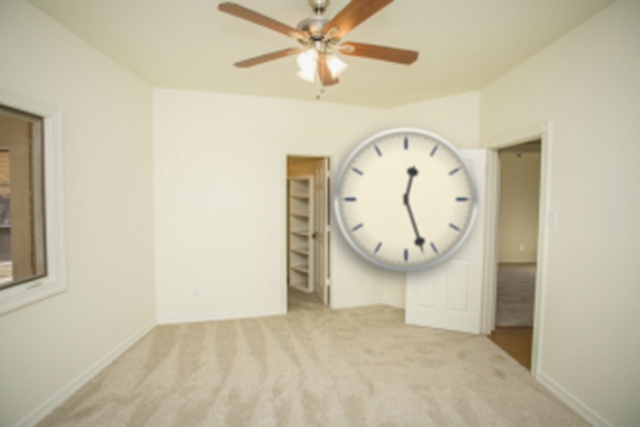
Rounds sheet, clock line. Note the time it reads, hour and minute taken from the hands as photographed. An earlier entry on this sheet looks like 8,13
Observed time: 12,27
